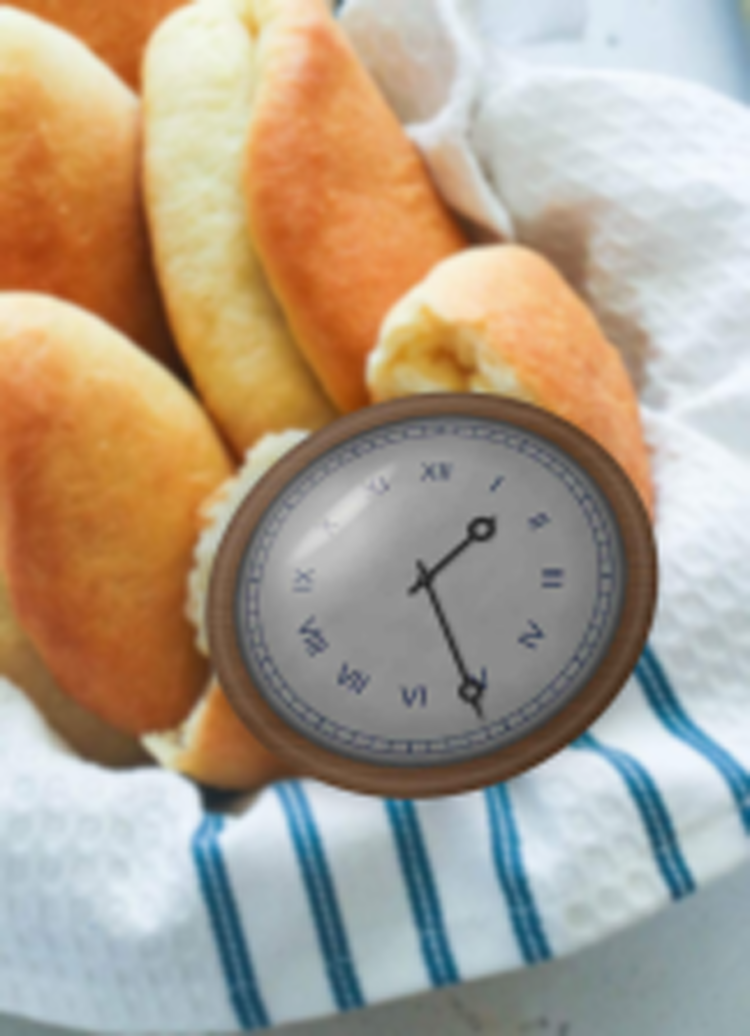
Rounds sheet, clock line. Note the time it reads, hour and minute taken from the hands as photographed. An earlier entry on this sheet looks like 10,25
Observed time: 1,26
